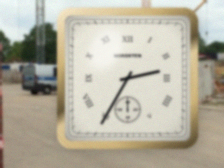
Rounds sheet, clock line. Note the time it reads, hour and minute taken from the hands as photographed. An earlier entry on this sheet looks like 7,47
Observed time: 2,35
